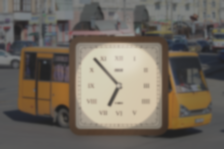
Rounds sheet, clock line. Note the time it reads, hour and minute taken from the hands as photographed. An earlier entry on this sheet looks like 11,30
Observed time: 6,53
